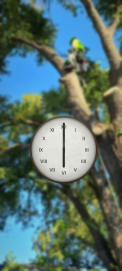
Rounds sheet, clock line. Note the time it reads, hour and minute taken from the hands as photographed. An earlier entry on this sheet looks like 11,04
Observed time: 6,00
